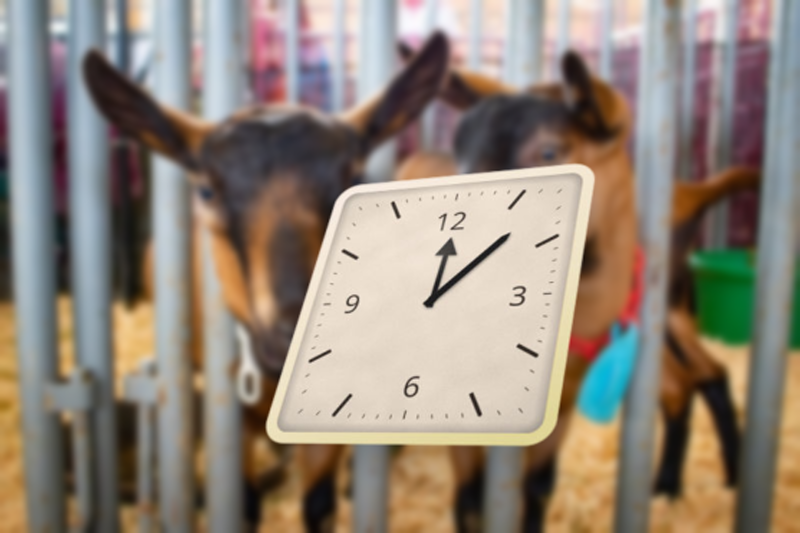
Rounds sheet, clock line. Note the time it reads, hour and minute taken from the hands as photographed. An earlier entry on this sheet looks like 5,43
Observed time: 12,07
